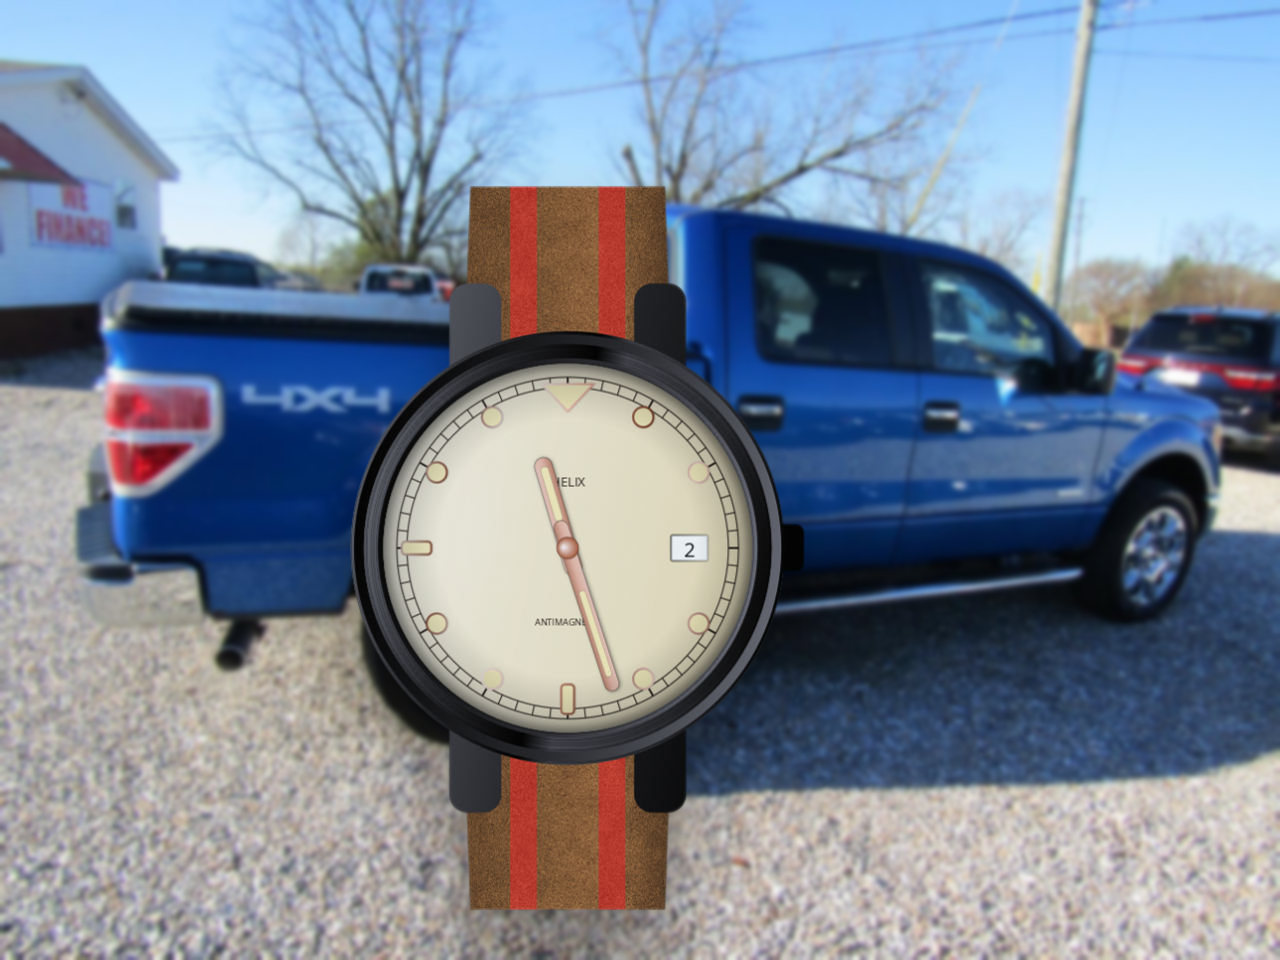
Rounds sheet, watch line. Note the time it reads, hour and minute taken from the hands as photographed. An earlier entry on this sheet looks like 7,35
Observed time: 11,27
